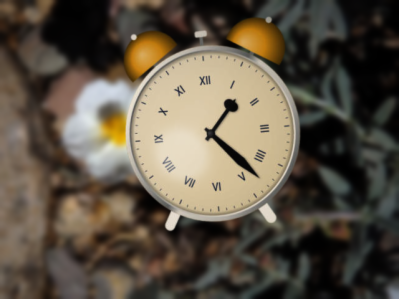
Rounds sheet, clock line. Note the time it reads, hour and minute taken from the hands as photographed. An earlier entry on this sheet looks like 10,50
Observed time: 1,23
